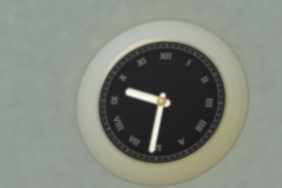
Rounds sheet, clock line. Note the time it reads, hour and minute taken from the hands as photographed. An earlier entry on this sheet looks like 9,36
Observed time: 9,31
